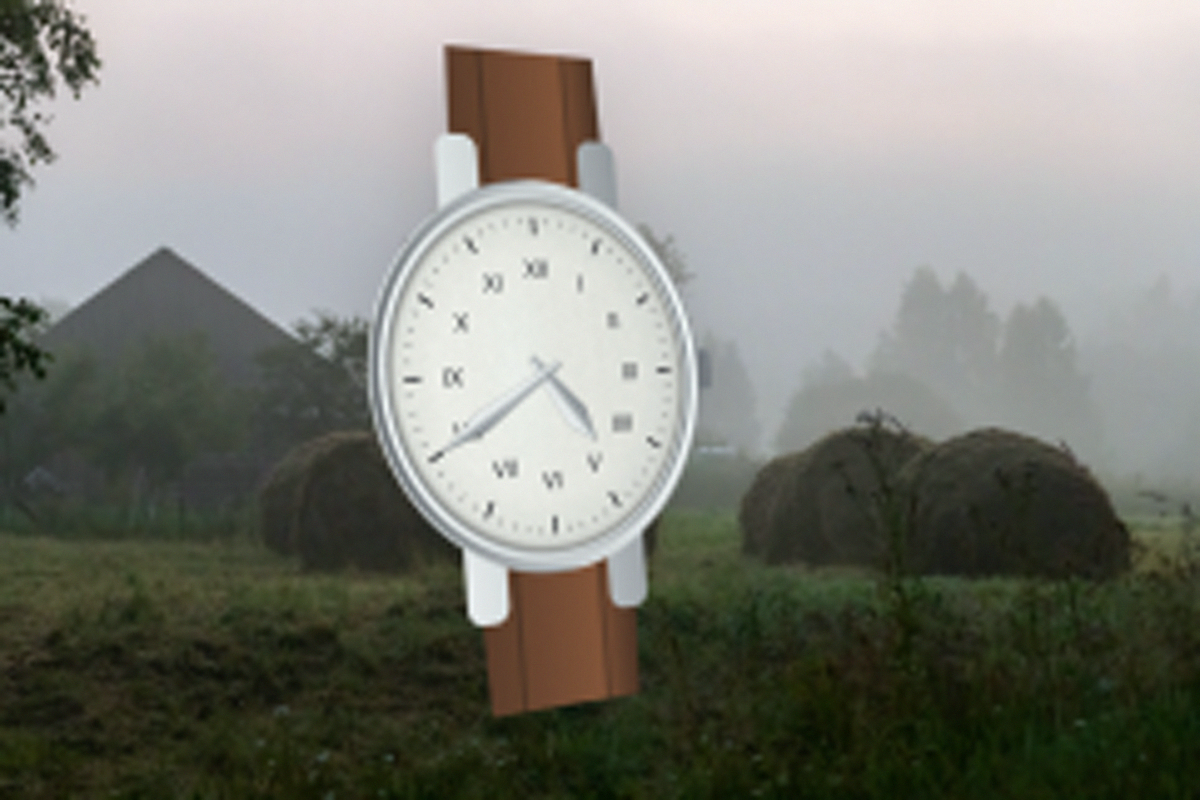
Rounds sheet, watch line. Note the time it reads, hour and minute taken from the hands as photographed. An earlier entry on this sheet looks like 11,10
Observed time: 4,40
